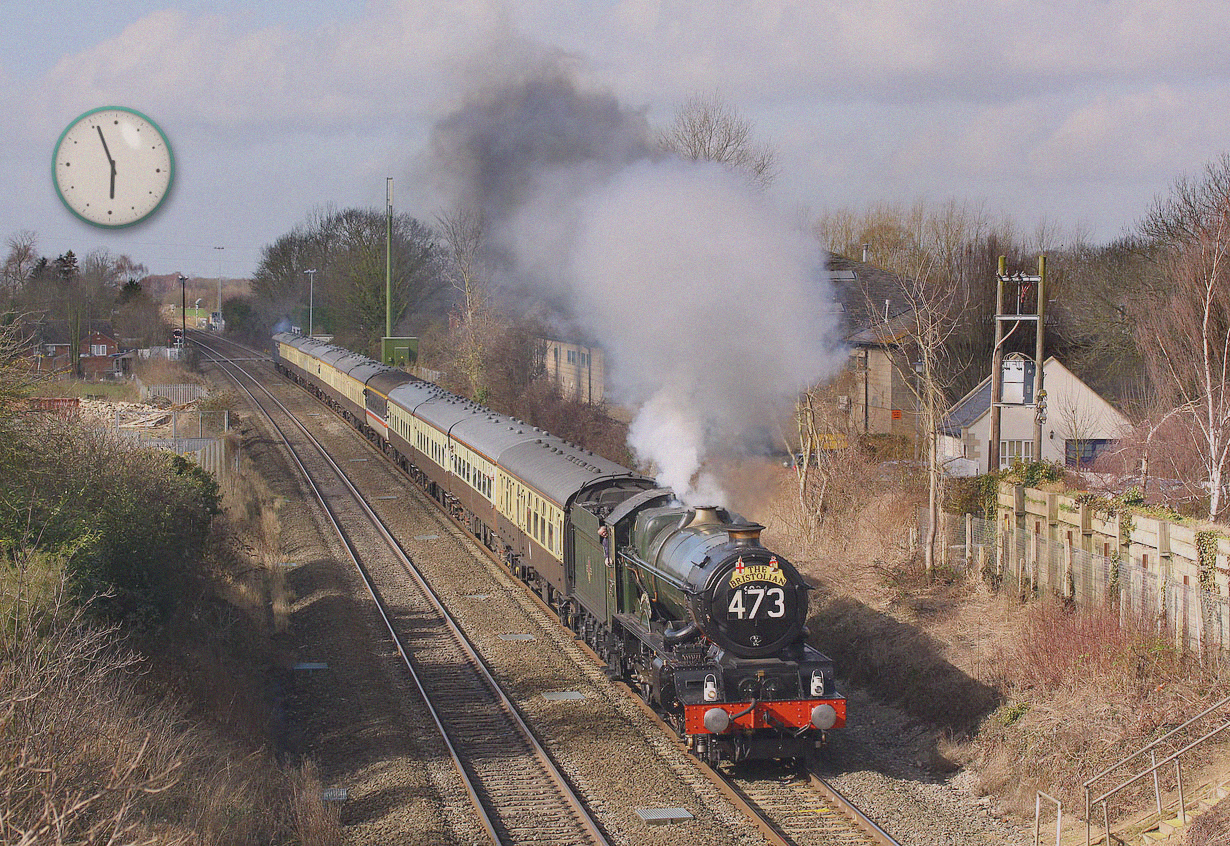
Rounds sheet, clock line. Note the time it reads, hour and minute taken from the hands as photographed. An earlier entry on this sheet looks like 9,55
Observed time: 5,56
